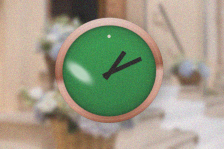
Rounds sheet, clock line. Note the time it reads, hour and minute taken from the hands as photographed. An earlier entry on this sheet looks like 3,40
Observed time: 1,11
